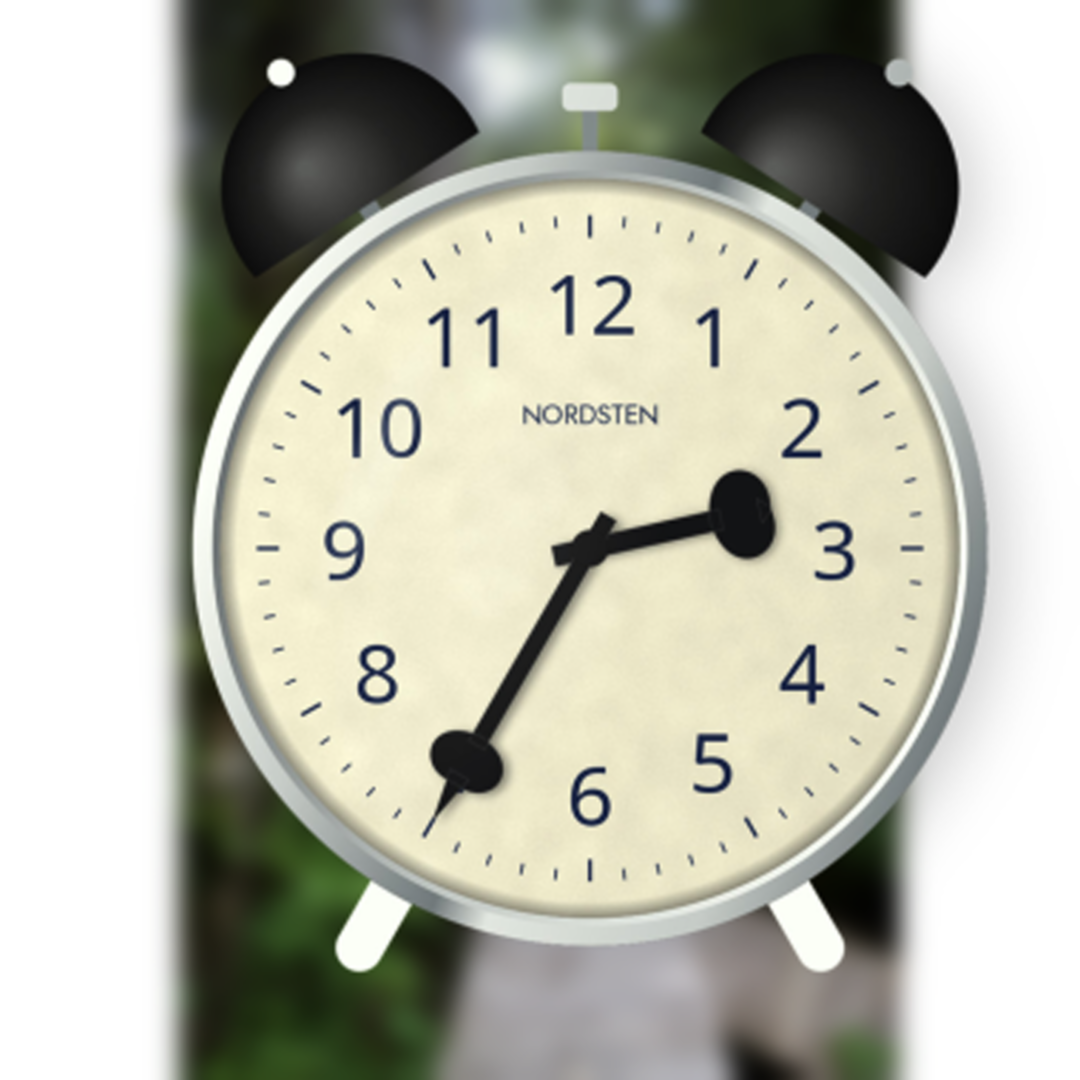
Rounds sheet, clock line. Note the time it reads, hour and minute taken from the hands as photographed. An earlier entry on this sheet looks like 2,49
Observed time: 2,35
